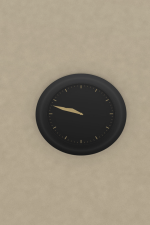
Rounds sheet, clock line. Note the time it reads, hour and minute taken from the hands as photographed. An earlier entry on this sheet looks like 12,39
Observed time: 9,48
